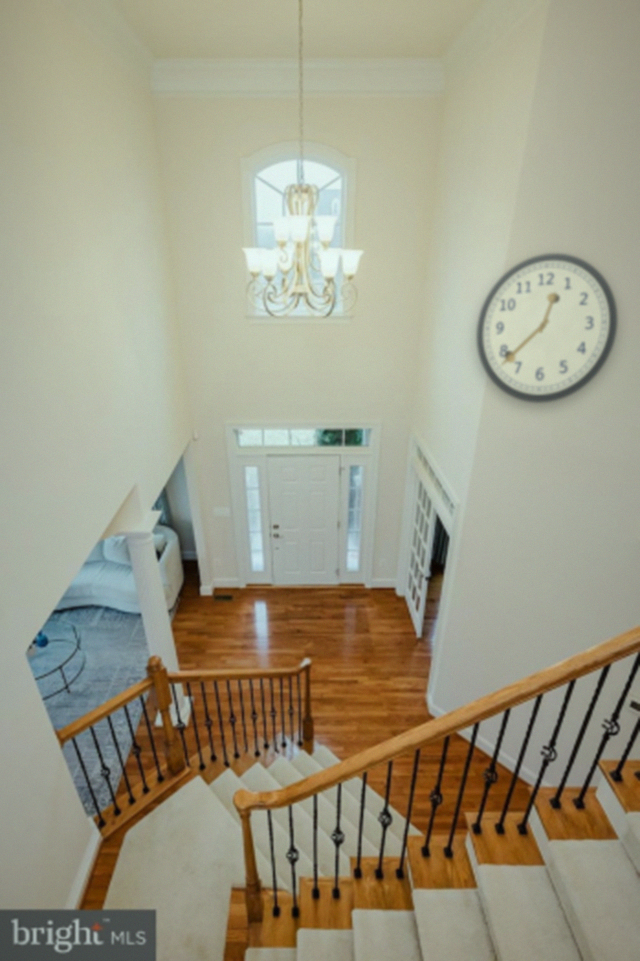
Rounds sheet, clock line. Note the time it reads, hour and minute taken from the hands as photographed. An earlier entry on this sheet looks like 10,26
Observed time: 12,38
